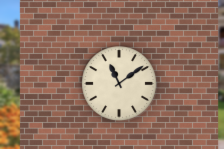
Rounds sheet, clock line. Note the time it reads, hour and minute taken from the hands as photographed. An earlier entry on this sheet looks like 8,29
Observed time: 11,09
